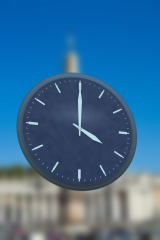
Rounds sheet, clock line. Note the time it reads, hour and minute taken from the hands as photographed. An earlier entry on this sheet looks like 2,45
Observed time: 4,00
